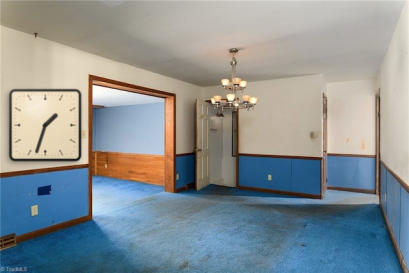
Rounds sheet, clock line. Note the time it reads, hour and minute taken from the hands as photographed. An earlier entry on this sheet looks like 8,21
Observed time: 1,33
